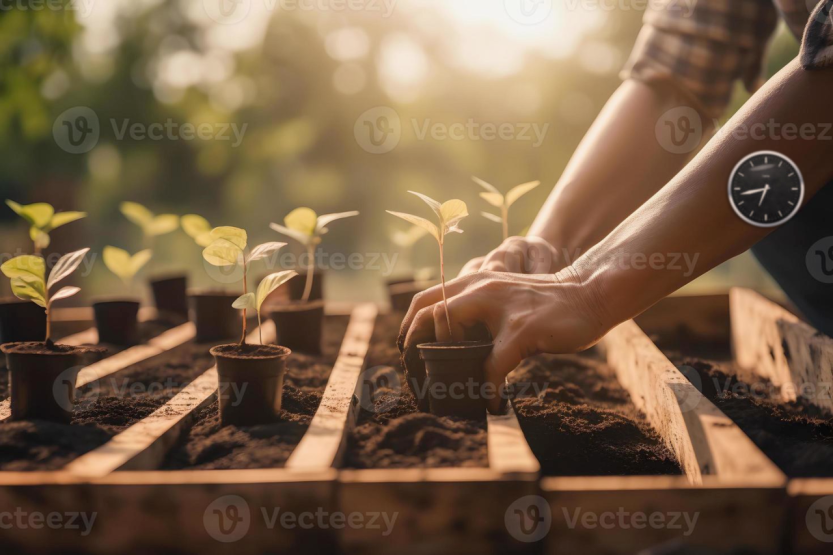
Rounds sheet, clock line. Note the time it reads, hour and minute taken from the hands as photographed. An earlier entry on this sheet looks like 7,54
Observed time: 6,43
